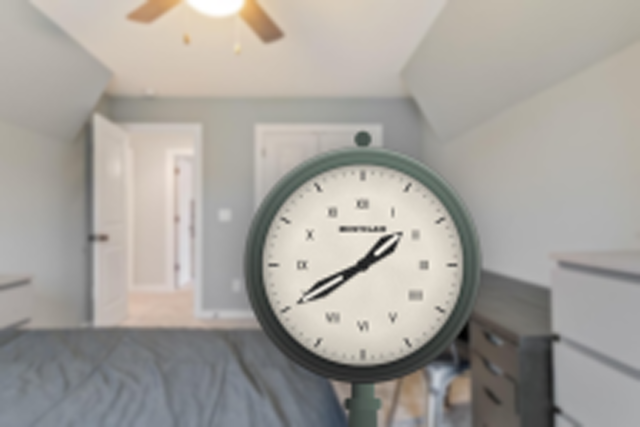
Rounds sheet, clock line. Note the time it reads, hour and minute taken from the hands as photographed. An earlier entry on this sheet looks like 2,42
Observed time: 1,40
